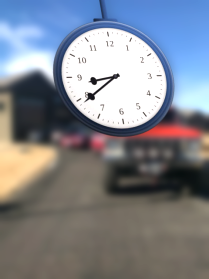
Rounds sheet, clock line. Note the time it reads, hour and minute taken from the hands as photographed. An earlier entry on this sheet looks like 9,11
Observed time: 8,39
